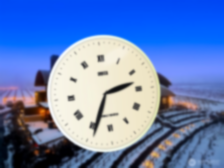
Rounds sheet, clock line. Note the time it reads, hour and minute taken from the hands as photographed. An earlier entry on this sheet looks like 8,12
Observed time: 2,34
